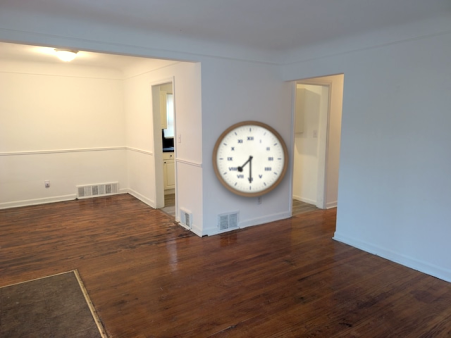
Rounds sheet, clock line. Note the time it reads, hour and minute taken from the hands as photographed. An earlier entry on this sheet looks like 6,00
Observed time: 7,30
